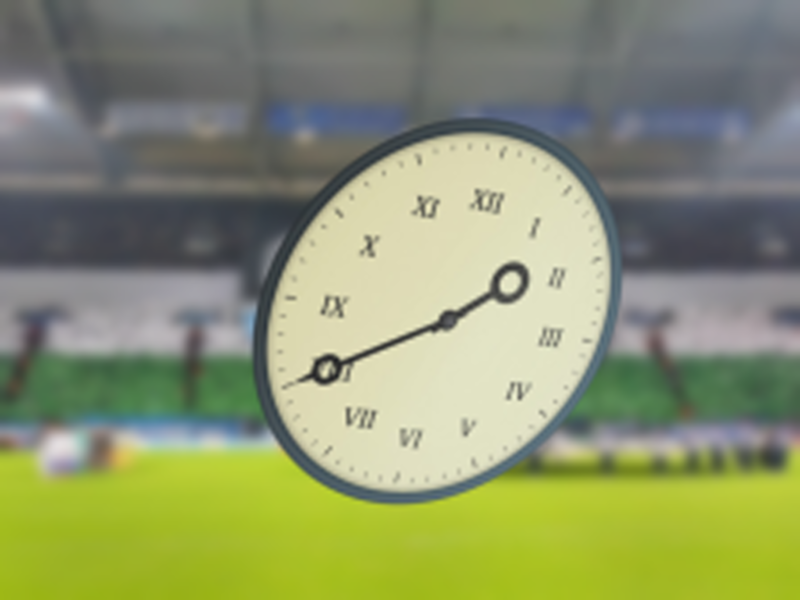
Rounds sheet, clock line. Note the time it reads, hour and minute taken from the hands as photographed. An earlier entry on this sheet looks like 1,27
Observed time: 1,40
